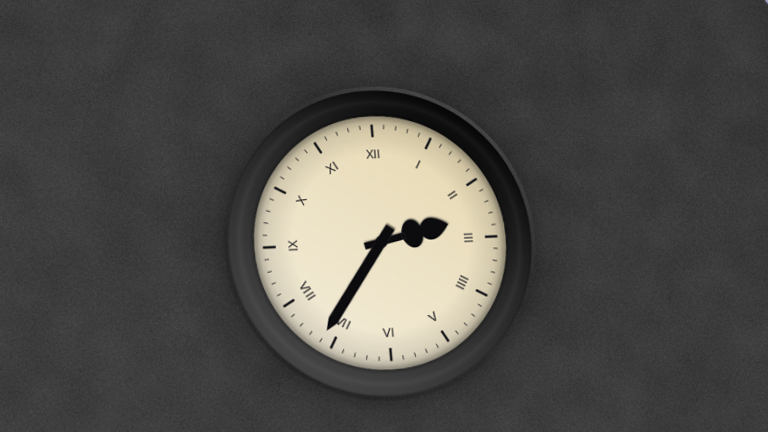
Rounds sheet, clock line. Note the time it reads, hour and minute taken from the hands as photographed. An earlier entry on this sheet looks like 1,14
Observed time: 2,36
